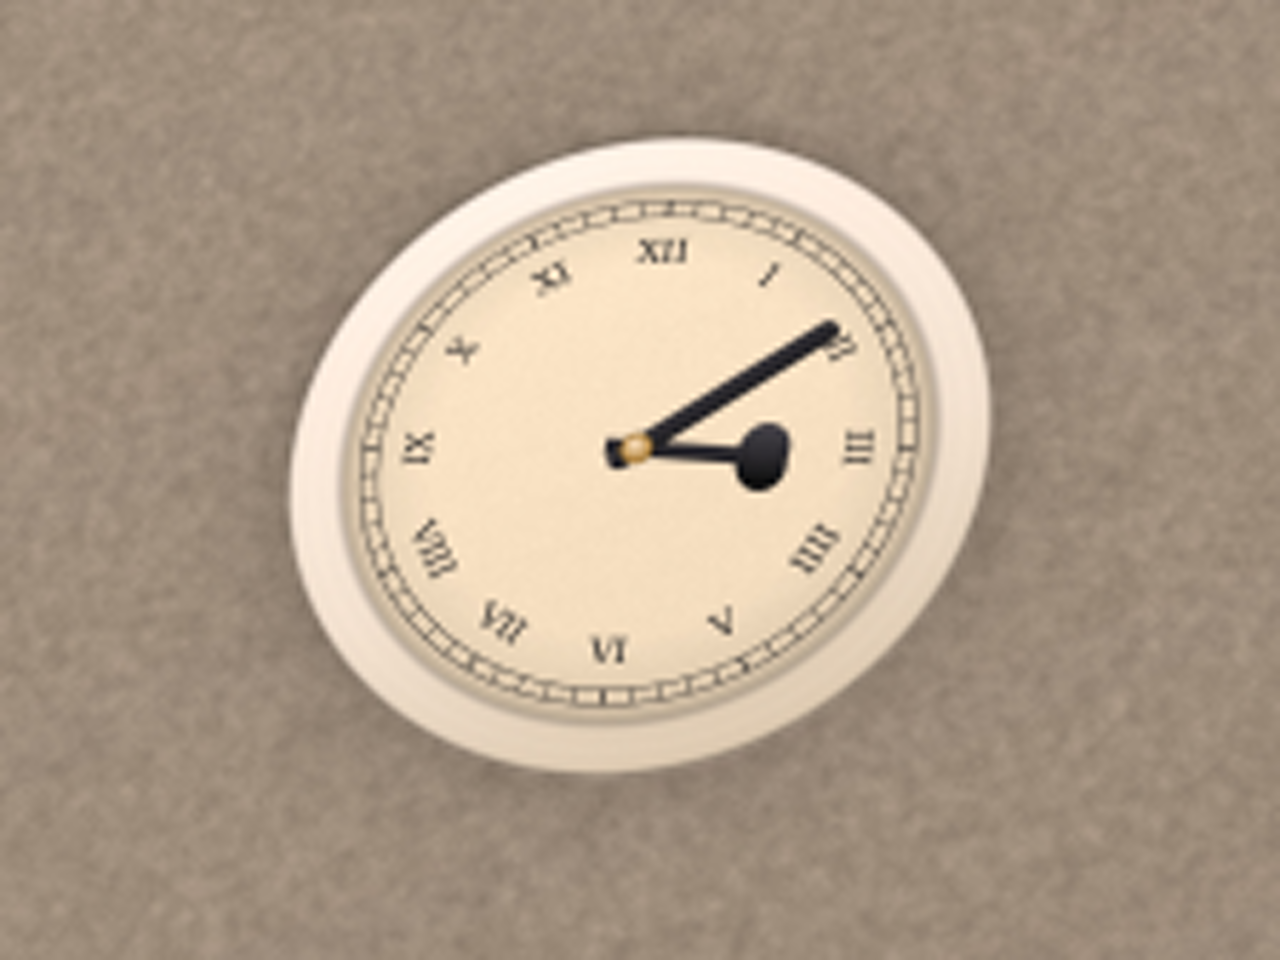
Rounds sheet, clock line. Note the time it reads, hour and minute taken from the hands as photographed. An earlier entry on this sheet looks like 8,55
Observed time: 3,09
